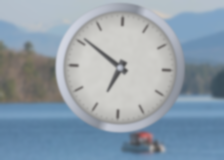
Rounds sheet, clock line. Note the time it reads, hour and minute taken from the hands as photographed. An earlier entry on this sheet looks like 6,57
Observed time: 6,51
